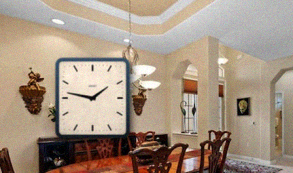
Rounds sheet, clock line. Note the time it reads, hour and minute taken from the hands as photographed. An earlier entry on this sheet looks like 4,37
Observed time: 1,47
